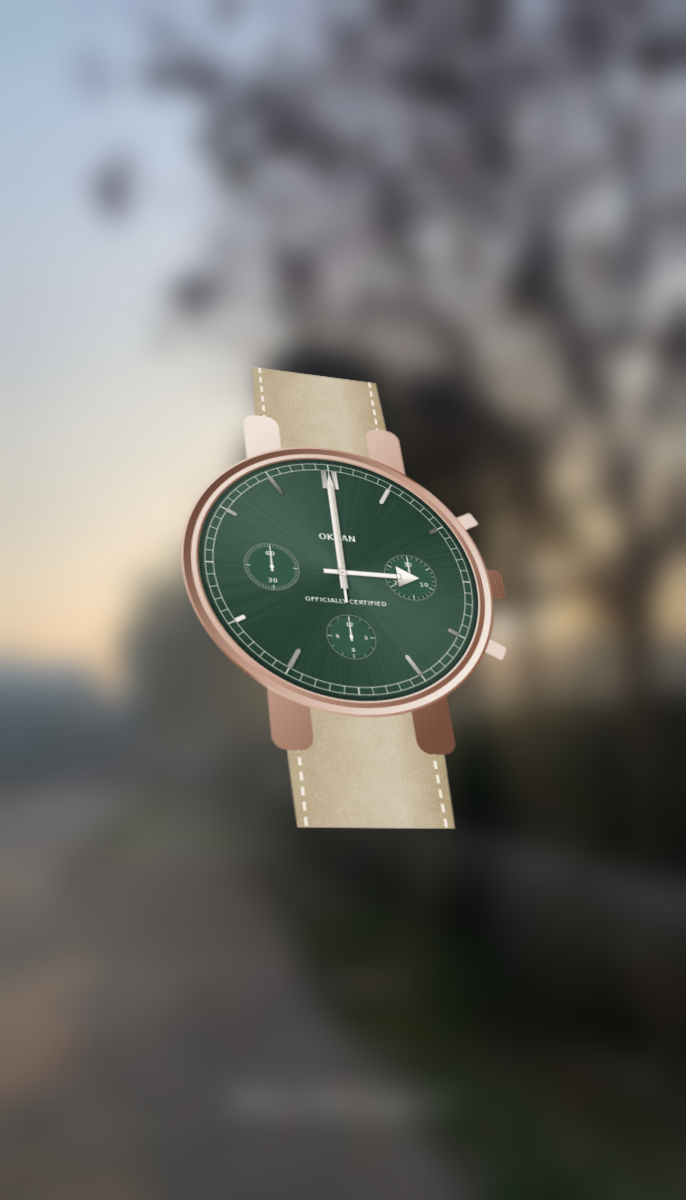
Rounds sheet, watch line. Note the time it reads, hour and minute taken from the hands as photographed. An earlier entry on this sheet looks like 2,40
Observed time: 3,00
